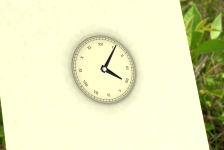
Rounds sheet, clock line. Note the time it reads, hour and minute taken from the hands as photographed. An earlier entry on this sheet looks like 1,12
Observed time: 4,06
